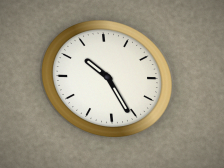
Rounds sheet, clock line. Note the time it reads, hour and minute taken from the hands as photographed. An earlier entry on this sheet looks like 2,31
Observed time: 10,26
